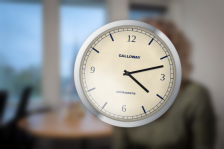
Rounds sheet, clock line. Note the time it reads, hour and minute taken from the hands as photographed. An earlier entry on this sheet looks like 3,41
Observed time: 4,12
